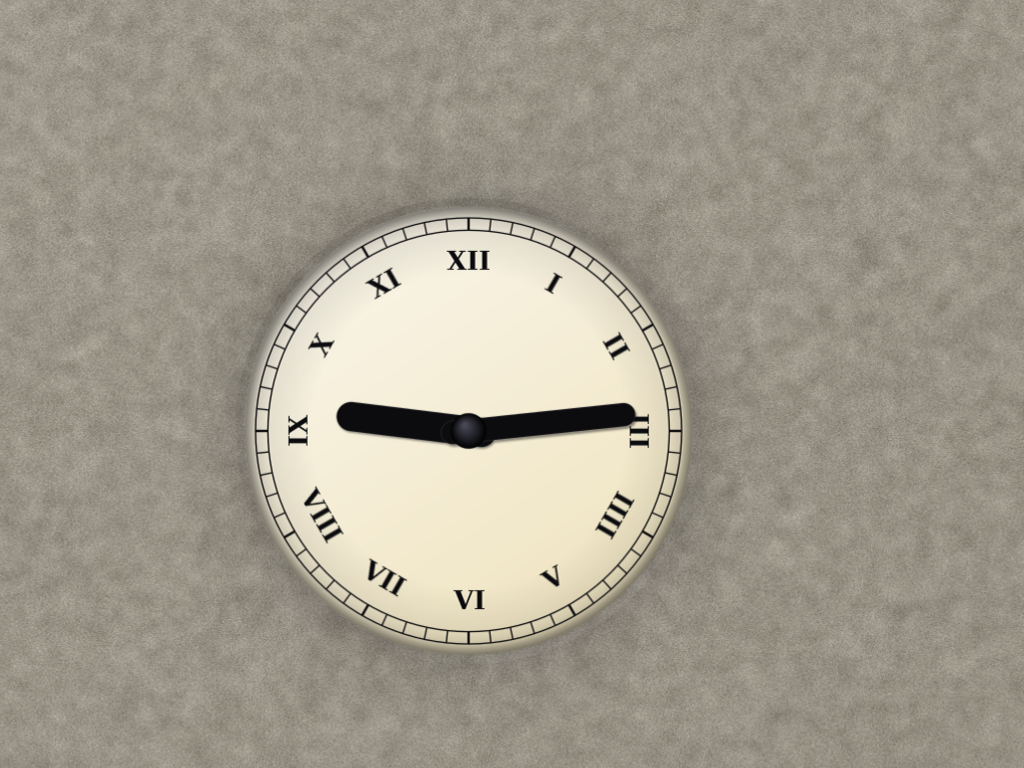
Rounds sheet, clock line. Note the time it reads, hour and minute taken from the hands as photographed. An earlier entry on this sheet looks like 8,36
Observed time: 9,14
